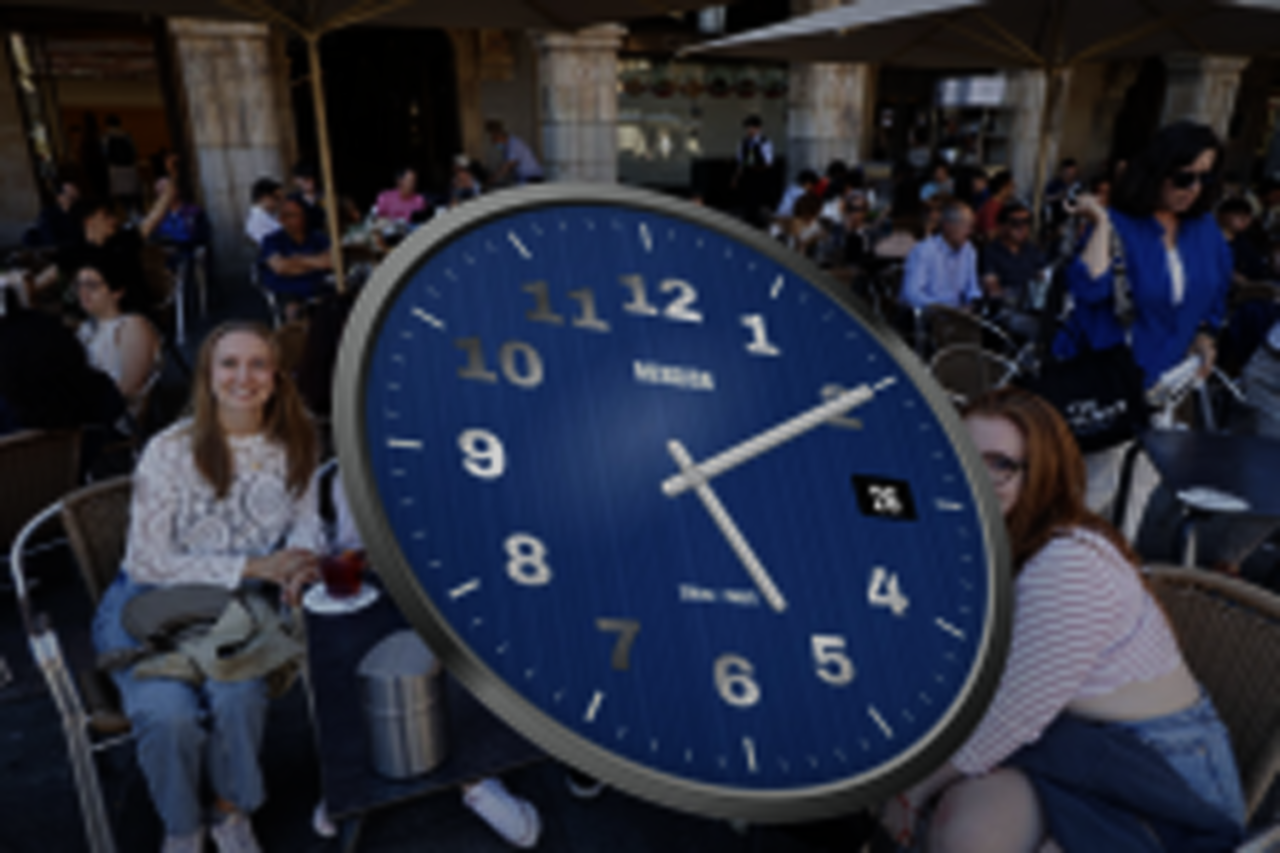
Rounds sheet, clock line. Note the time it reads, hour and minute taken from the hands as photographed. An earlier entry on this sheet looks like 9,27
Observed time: 5,10
